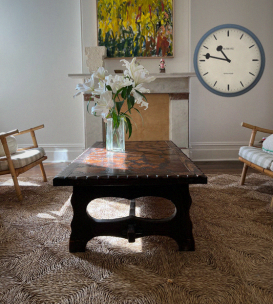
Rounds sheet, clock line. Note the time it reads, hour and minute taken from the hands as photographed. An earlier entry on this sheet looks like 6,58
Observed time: 10,47
